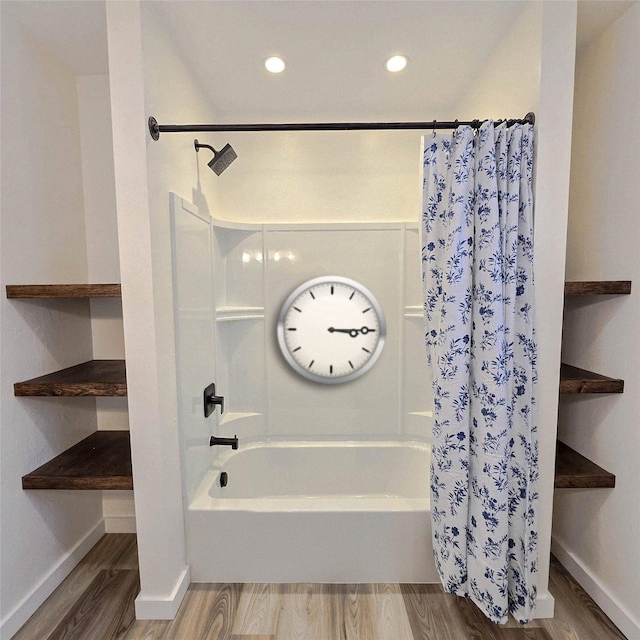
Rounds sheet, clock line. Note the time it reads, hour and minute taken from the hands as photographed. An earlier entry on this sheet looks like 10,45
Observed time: 3,15
